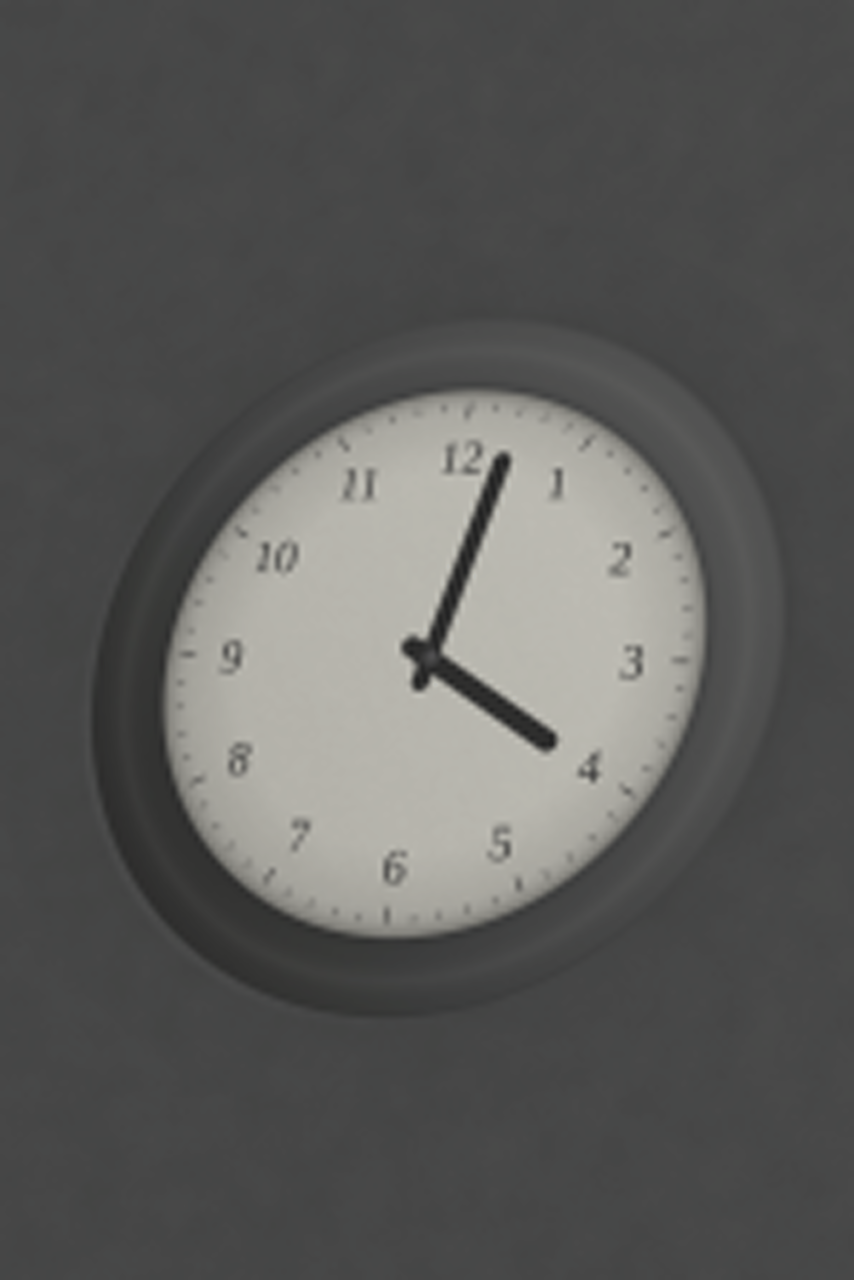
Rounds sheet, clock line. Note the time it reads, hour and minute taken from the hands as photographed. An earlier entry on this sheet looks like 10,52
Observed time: 4,02
